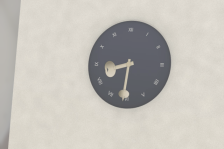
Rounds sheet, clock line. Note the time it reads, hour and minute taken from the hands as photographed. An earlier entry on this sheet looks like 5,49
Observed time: 8,31
